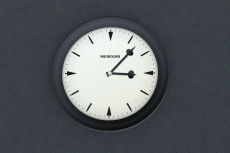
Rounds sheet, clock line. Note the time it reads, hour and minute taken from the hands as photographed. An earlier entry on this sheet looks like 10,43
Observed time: 3,07
